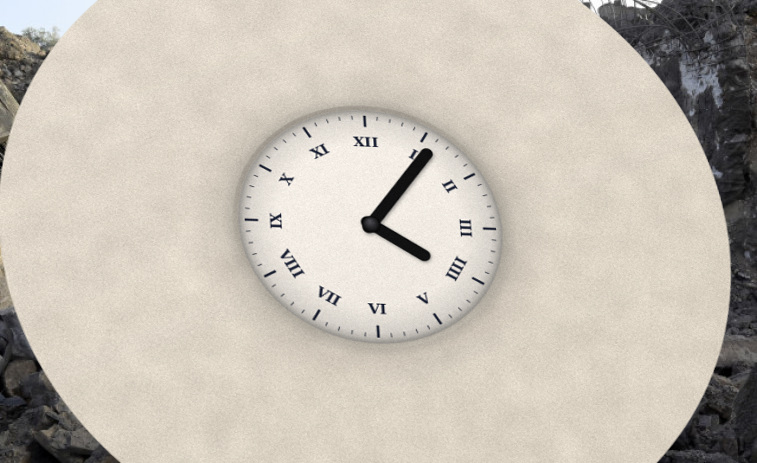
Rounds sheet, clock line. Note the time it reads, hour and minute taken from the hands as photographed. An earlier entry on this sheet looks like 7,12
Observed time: 4,06
